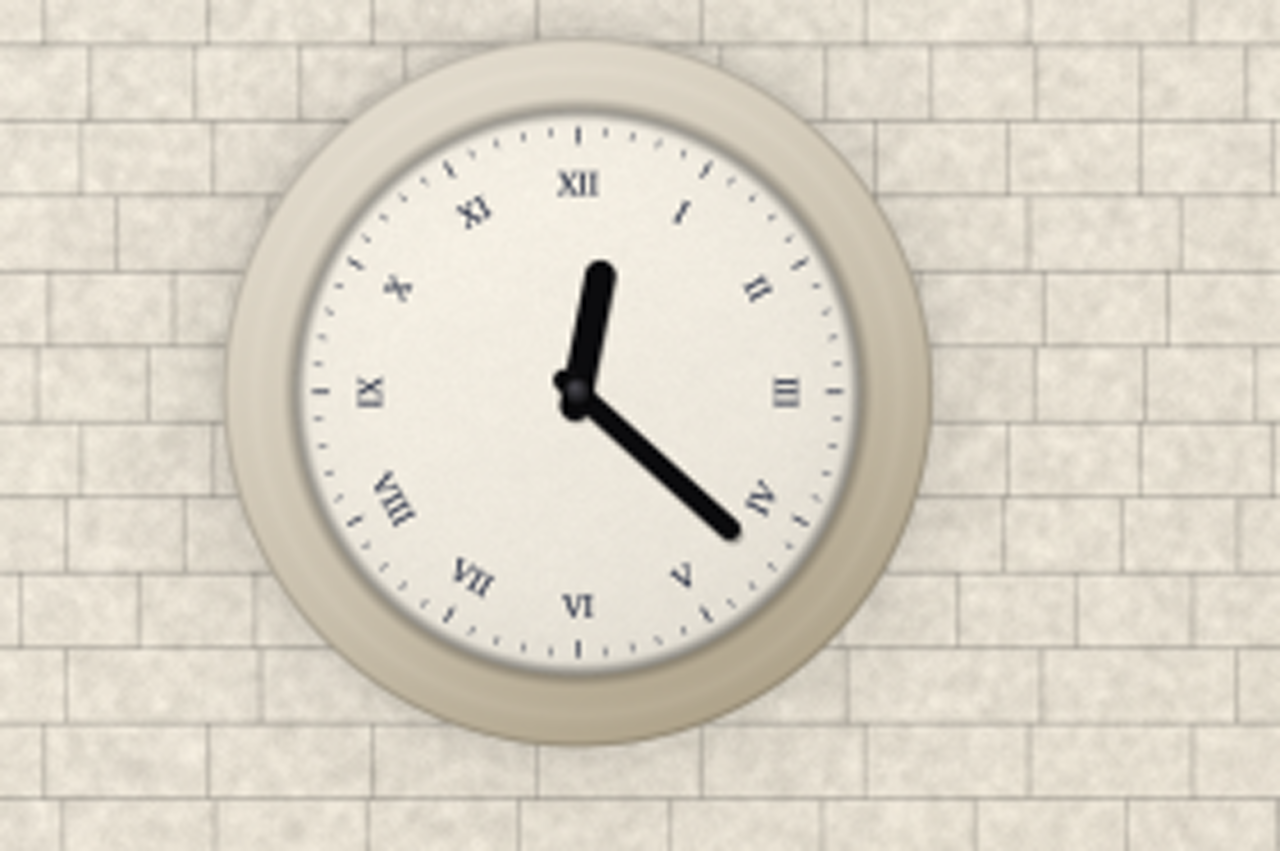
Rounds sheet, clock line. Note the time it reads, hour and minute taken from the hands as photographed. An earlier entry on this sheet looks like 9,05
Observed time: 12,22
